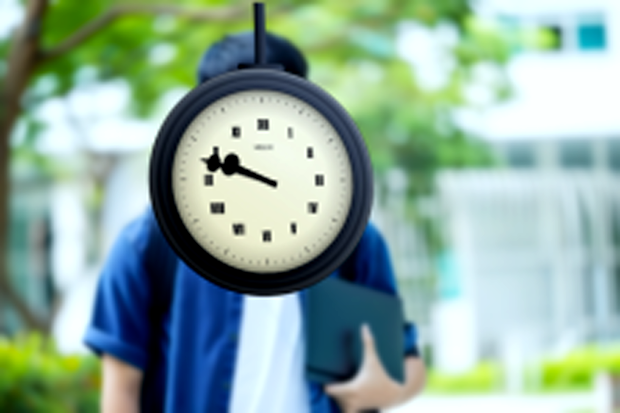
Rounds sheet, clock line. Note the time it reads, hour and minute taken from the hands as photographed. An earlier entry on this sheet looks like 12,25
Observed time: 9,48
